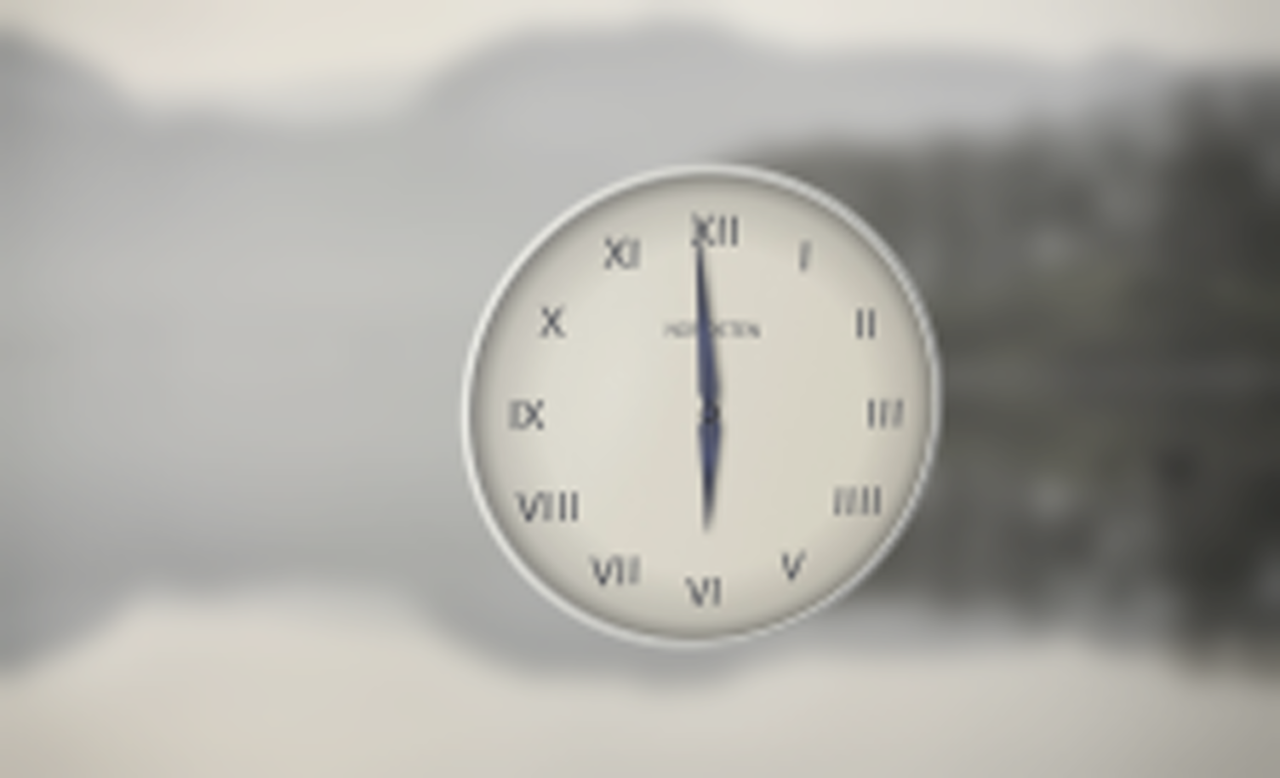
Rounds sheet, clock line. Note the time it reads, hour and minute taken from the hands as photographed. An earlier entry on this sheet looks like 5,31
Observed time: 5,59
